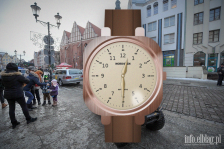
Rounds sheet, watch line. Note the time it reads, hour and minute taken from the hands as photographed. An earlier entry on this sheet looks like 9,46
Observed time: 12,30
